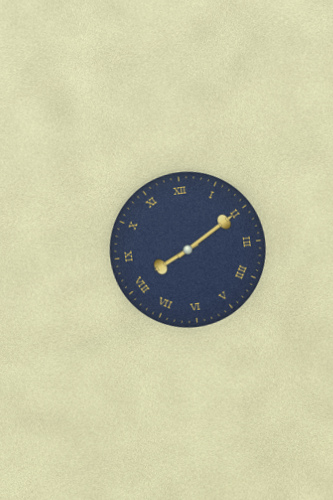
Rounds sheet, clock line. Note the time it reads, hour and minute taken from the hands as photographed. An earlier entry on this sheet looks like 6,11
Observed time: 8,10
